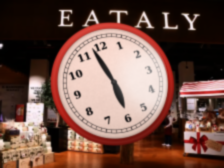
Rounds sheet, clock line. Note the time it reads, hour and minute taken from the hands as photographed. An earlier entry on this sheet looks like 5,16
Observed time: 5,58
